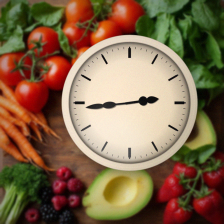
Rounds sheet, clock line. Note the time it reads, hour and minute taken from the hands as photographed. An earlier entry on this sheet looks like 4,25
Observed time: 2,44
